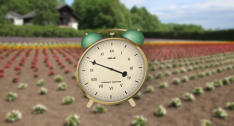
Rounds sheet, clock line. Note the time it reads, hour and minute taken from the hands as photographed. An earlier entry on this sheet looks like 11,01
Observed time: 3,49
